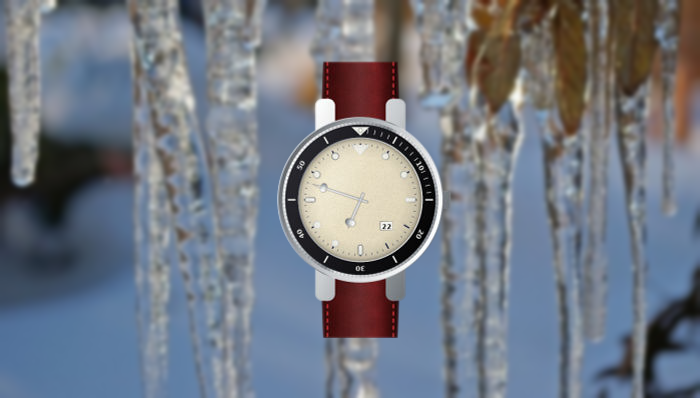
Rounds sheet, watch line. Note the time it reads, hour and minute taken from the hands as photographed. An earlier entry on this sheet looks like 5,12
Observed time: 6,48
